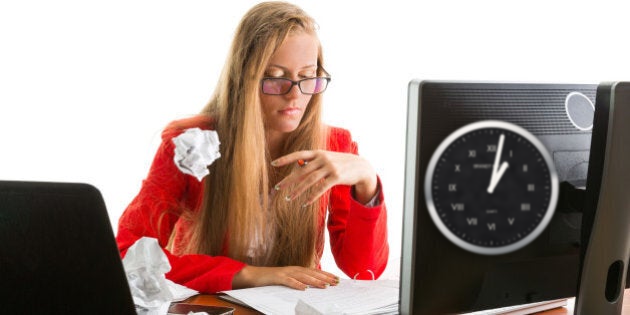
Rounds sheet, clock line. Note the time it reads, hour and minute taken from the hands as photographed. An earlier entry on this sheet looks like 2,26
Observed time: 1,02
